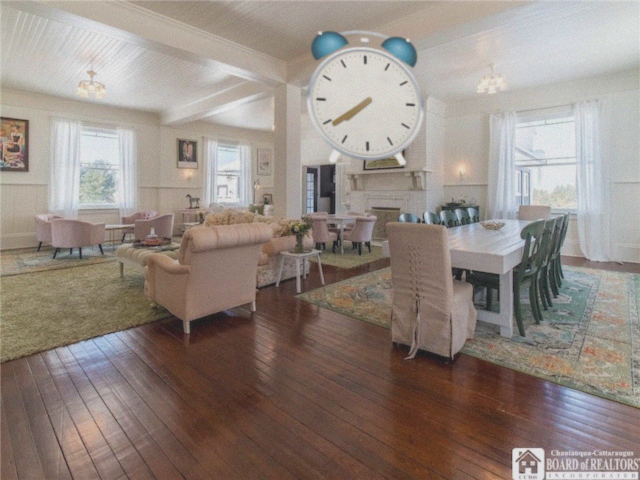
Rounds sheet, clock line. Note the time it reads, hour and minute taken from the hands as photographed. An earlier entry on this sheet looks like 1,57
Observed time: 7,39
